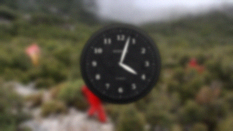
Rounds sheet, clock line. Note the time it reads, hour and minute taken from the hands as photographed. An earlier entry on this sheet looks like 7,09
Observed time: 4,03
